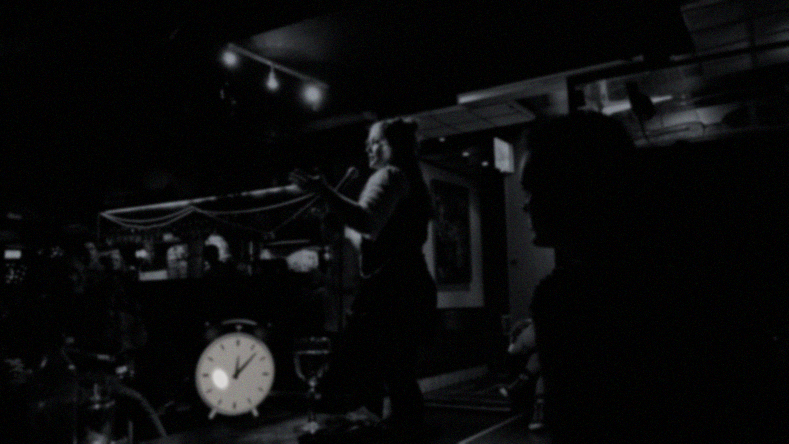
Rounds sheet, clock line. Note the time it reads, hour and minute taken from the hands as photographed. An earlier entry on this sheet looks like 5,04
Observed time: 12,07
